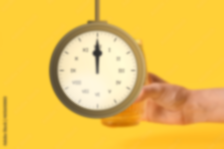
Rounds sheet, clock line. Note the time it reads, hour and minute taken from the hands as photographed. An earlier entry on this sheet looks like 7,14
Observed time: 12,00
